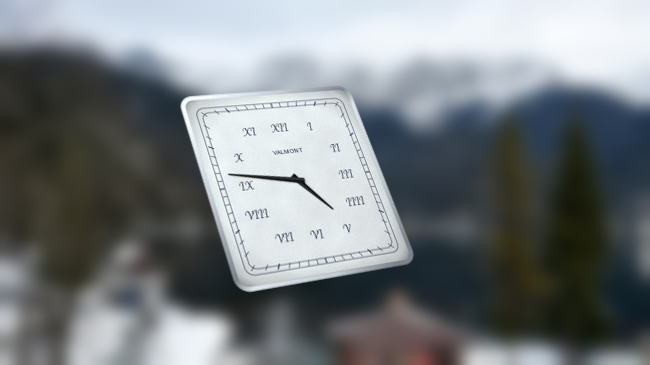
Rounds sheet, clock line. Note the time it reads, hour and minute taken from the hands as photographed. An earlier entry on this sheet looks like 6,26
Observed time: 4,47
